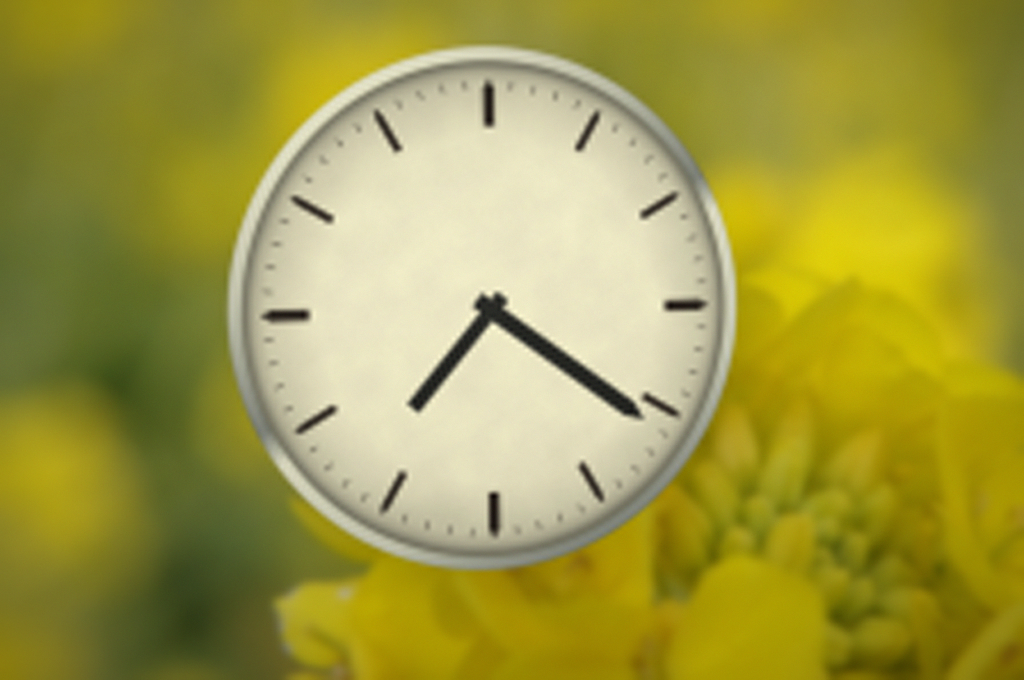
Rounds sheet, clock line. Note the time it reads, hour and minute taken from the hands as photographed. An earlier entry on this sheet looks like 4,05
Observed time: 7,21
